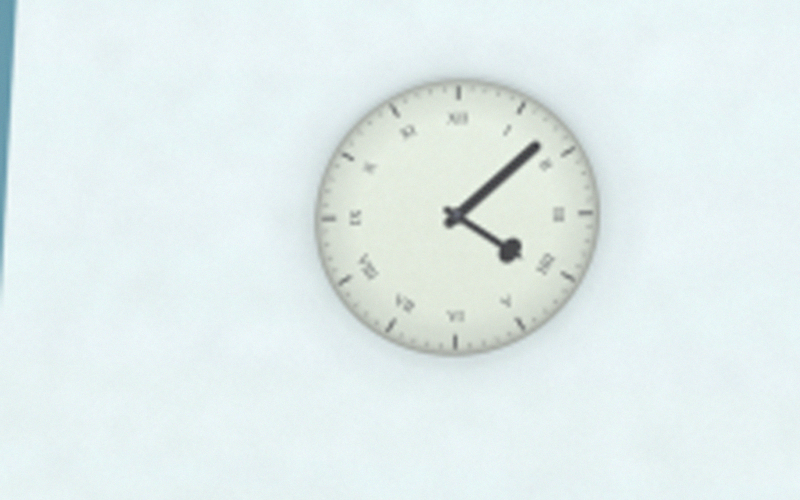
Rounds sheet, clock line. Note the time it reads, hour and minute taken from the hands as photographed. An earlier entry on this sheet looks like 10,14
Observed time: 4,08
